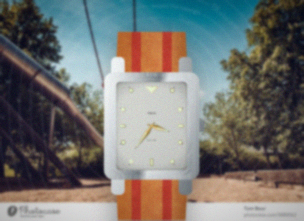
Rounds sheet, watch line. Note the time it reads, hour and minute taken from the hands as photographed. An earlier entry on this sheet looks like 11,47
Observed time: 3,36
